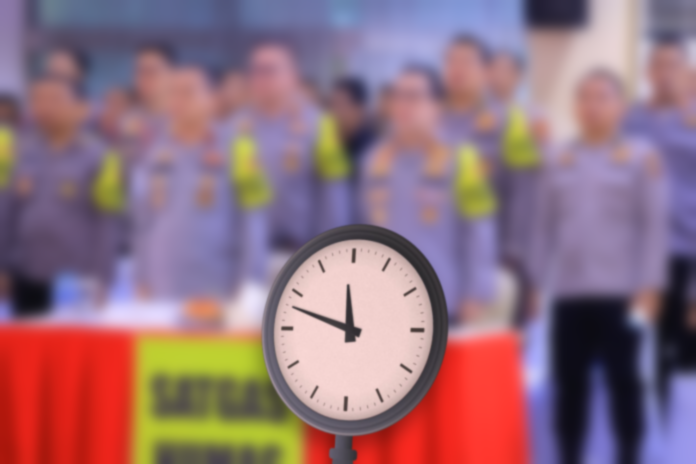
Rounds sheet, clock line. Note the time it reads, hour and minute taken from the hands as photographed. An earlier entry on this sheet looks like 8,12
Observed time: 11,48
